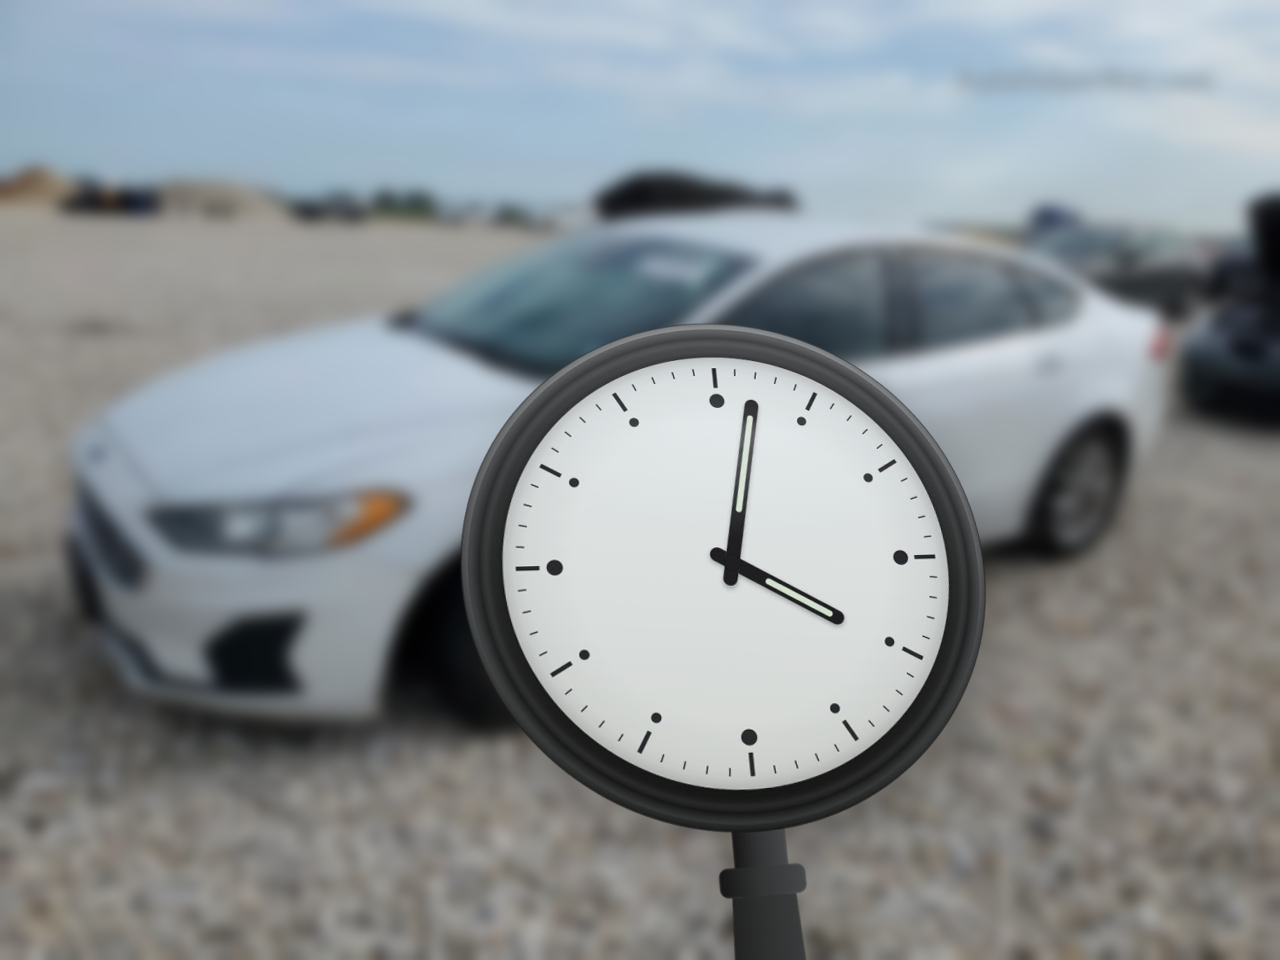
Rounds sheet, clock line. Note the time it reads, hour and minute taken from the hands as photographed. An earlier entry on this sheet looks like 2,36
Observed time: 4,02
